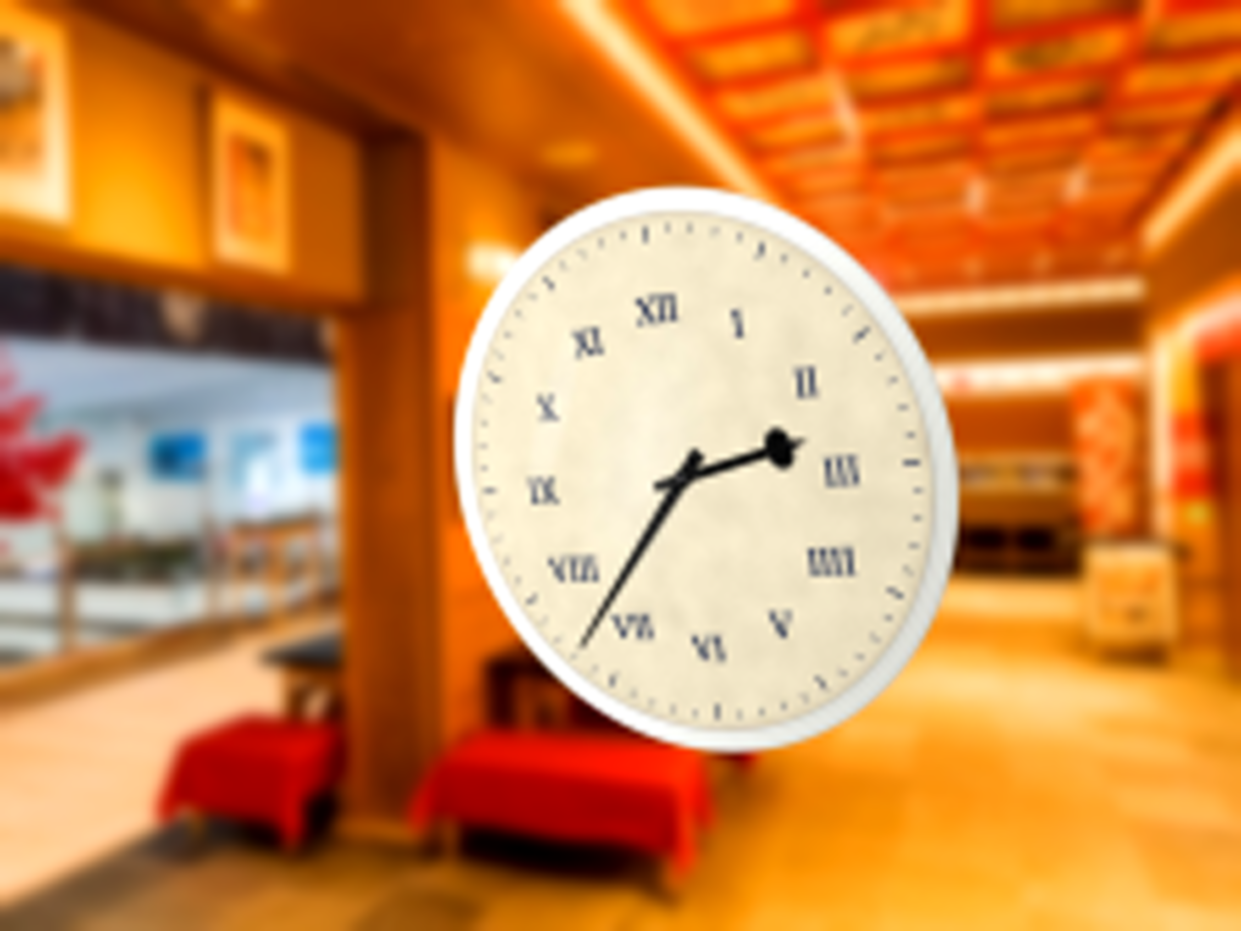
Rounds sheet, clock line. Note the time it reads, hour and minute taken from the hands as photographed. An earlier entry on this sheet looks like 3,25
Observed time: 2,37
